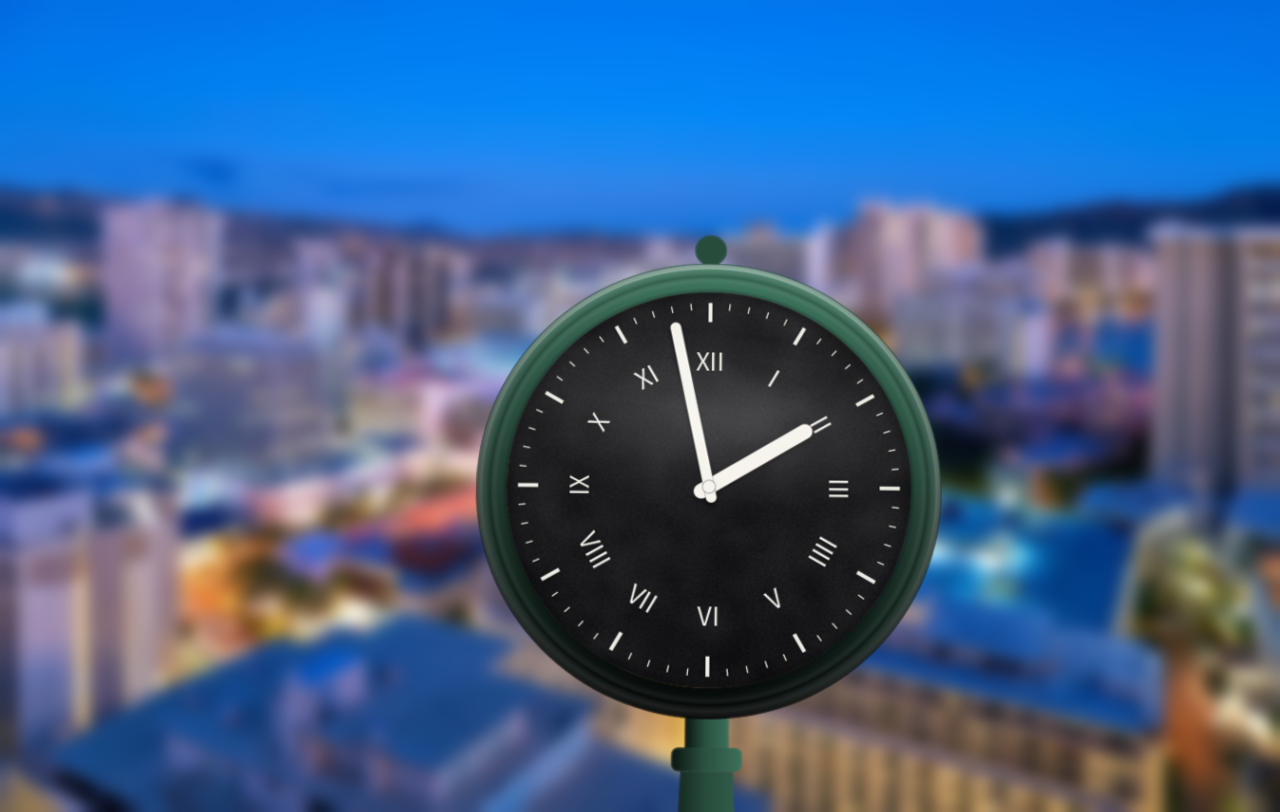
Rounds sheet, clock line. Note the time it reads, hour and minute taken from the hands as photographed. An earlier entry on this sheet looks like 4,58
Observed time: 1,58
